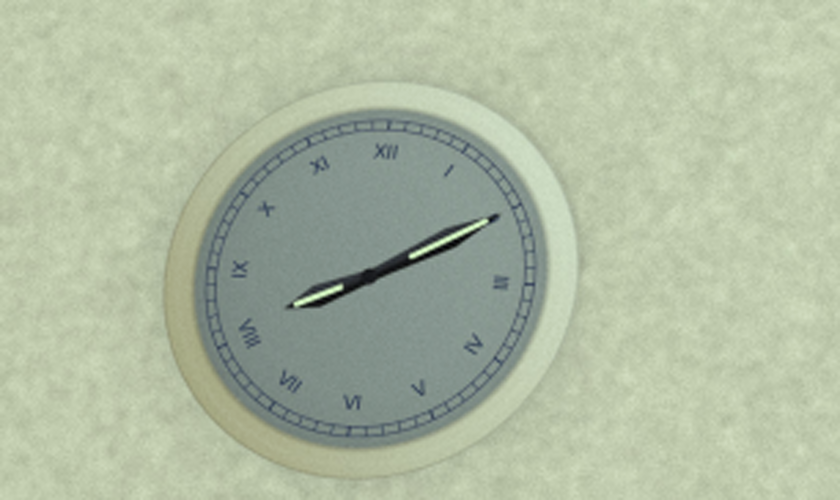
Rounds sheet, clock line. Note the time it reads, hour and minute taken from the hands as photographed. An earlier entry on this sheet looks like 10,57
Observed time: 8,10
